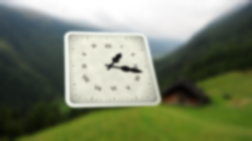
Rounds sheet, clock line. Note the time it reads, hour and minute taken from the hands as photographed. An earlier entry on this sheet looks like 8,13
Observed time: 1,17
